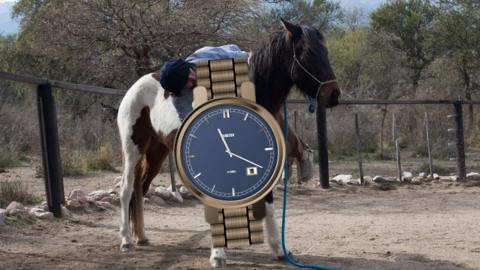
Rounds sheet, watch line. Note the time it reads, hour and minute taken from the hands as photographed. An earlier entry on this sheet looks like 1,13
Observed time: 11,20
